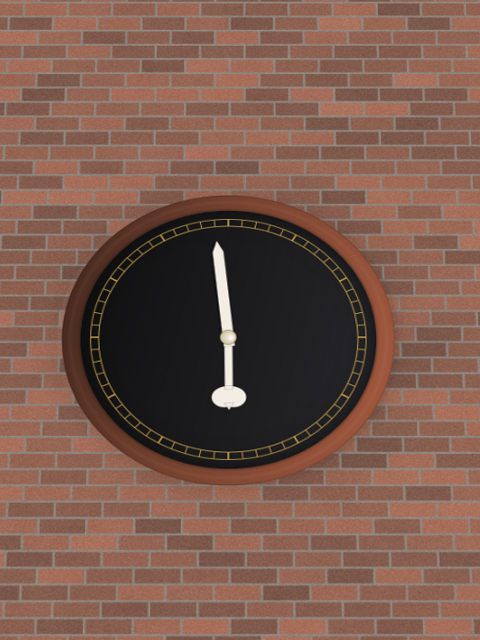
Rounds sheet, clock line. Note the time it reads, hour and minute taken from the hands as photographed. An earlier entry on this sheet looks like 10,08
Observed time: 5,59
